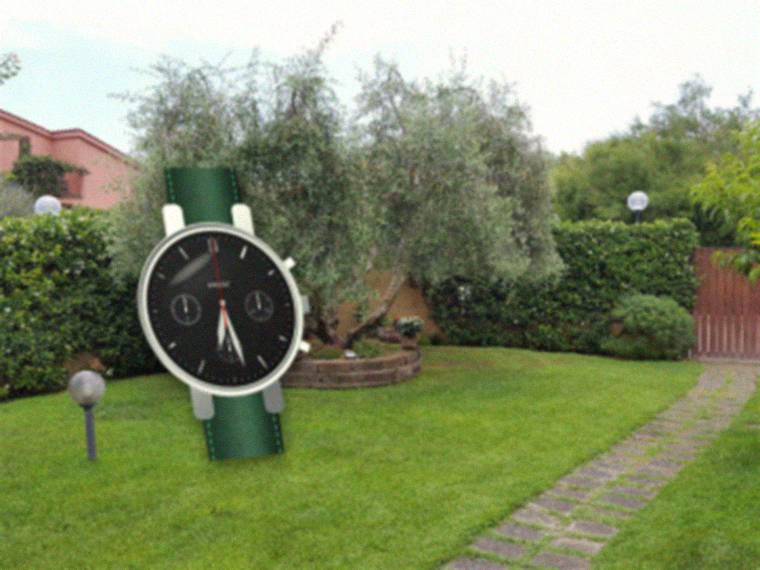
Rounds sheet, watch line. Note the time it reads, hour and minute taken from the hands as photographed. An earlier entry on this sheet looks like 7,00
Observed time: 6,28
